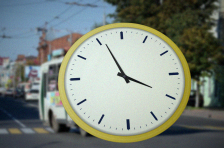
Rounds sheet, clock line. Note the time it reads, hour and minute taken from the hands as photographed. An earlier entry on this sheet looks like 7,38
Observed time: 3,56
